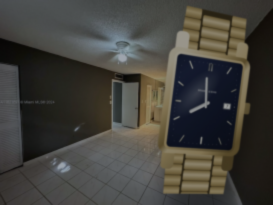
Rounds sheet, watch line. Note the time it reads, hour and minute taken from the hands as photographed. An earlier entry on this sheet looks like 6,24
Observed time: 7,59
